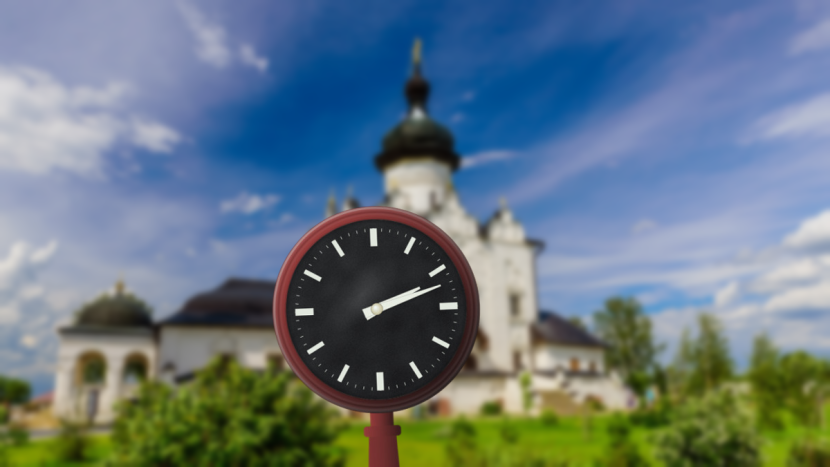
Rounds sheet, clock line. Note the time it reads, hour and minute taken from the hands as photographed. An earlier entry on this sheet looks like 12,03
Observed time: 2,12
